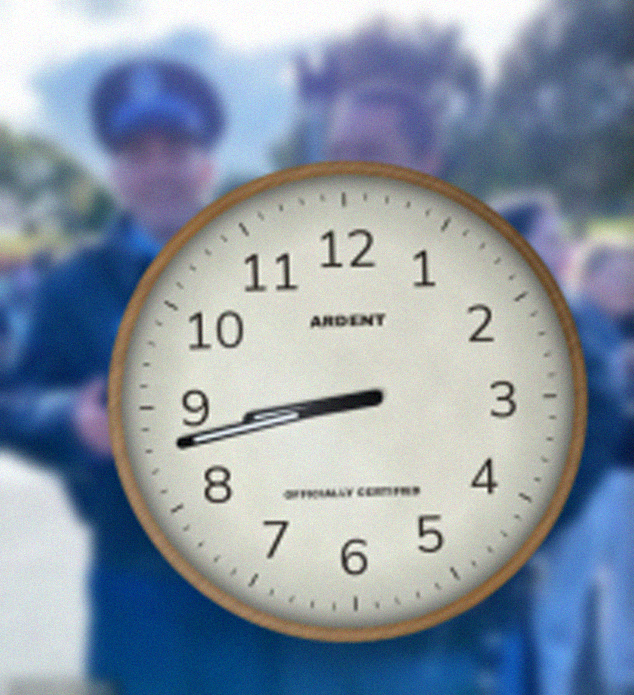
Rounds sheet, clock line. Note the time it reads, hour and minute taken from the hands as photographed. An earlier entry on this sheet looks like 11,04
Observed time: 8,43
